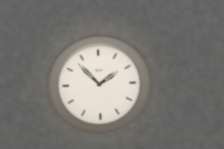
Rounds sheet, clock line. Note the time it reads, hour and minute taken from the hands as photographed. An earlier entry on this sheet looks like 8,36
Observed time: 1,53
